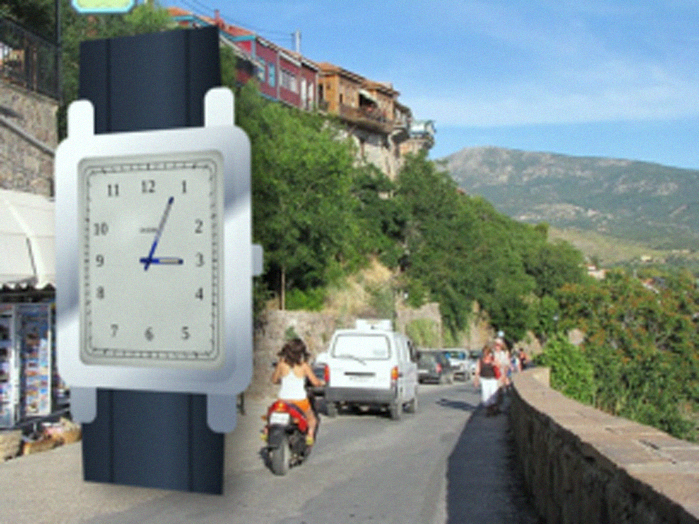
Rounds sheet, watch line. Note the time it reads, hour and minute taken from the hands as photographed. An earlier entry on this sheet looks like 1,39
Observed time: 3,04
